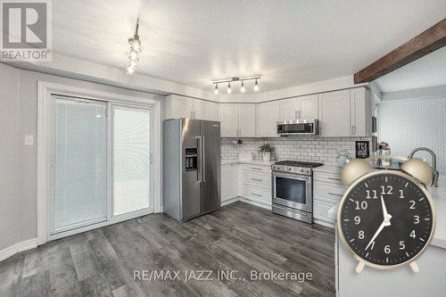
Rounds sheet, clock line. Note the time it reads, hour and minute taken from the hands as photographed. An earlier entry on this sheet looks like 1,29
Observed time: 11,36
